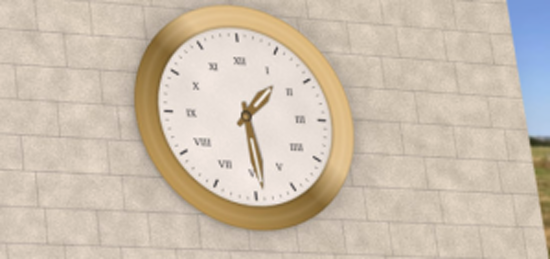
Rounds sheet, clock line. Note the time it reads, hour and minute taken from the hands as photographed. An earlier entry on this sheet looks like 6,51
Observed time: 1,29
